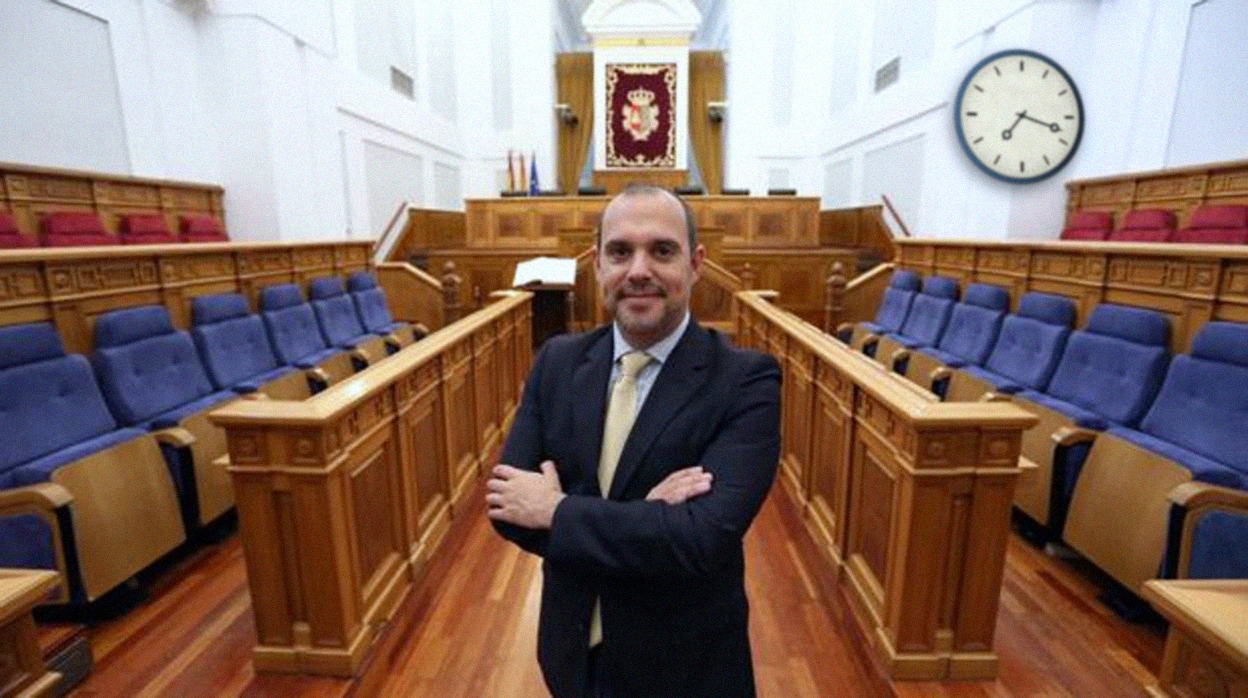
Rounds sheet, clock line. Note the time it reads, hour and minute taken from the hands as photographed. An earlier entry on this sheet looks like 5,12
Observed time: 7,18
